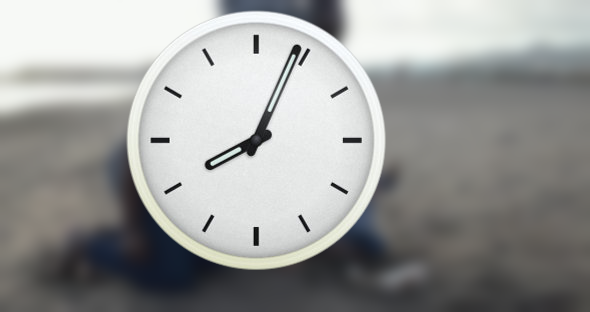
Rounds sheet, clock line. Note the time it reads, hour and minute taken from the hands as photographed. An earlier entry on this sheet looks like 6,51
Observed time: 8,04
